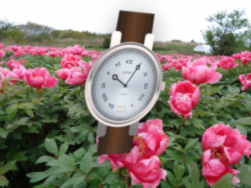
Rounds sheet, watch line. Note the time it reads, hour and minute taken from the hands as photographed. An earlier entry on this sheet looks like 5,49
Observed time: 10,05
